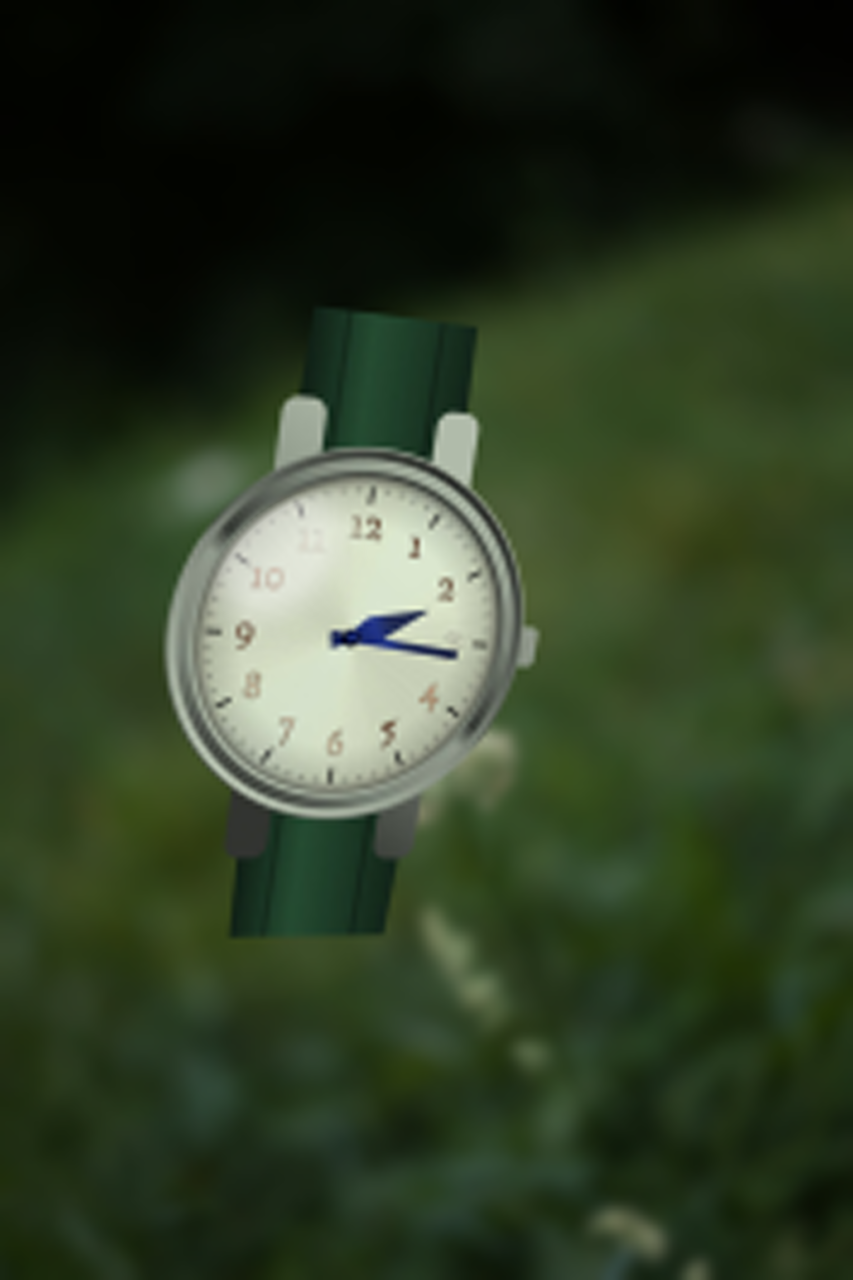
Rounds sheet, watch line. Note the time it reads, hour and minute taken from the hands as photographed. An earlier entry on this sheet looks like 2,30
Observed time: 2,16
